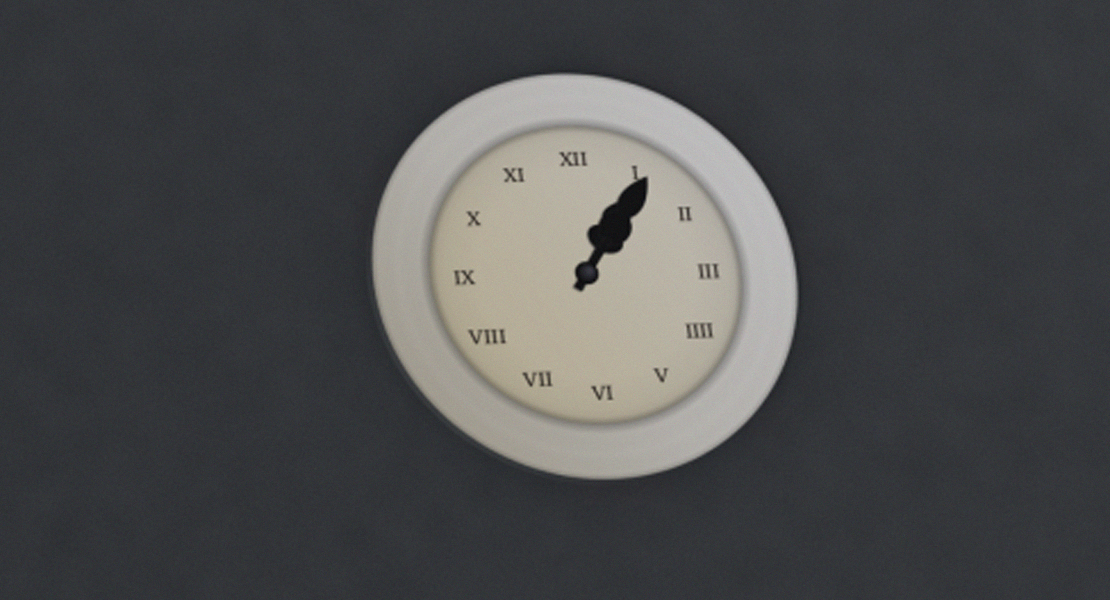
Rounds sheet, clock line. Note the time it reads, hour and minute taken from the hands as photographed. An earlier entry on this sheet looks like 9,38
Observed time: 1,06
